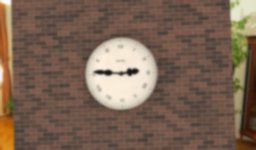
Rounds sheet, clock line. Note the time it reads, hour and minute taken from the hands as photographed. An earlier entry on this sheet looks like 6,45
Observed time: 2,46
